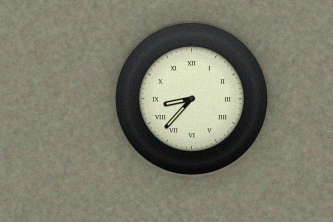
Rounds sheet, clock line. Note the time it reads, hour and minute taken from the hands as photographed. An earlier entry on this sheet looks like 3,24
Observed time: 8,37
